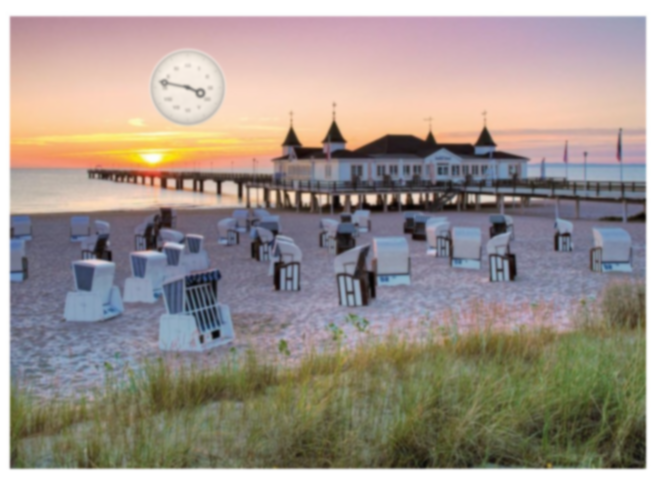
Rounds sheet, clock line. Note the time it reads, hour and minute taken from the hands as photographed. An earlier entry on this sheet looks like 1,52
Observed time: 3,47
